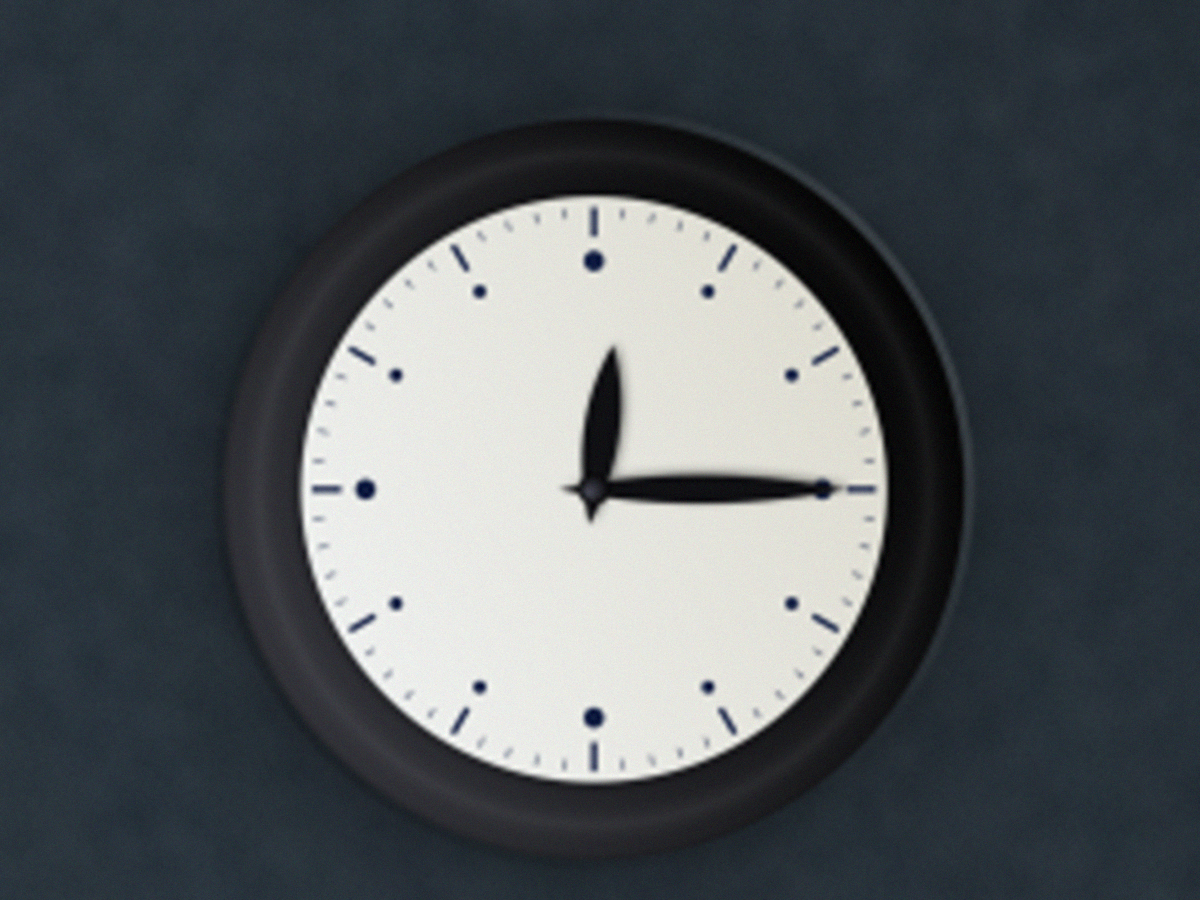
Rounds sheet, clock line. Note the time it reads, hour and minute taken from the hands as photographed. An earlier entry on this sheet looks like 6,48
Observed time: 12,15
